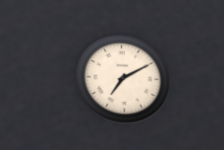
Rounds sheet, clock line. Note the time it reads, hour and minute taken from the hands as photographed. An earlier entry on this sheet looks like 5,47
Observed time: 7,10
